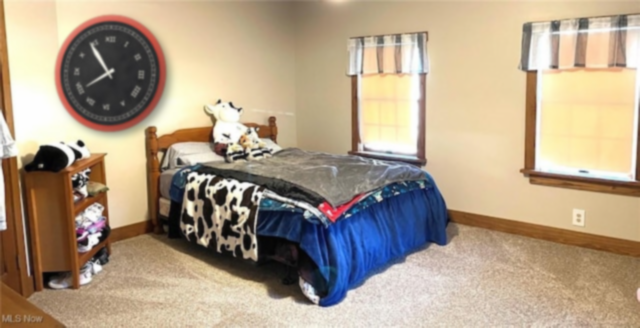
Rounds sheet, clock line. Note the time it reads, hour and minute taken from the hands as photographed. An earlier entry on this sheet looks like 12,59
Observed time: 7,54
